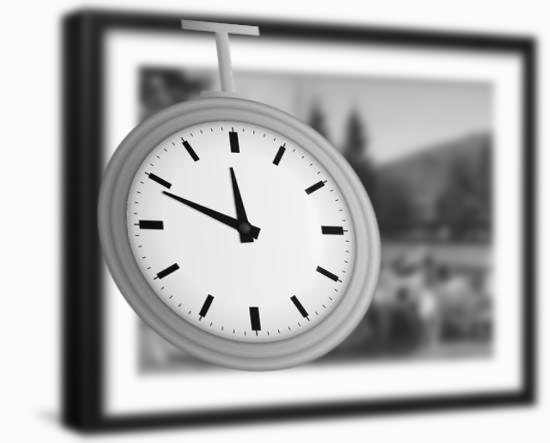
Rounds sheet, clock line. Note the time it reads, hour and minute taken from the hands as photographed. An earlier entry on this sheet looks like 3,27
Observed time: 11,49
